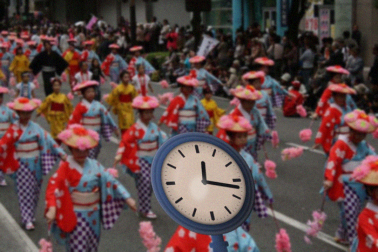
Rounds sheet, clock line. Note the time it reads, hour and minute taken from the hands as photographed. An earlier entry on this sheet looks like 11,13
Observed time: 12,17
